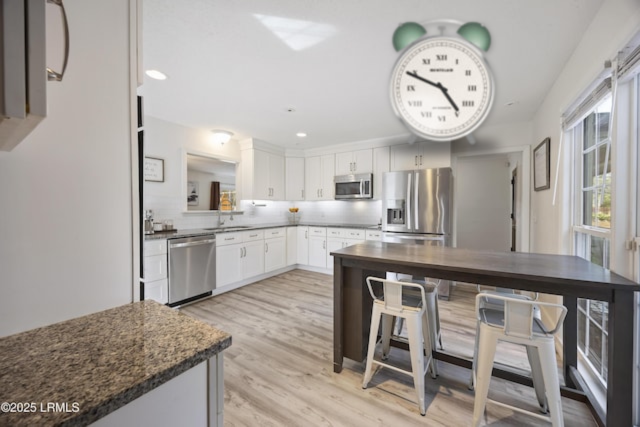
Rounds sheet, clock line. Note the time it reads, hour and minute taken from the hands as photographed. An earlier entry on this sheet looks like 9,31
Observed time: 4,49
